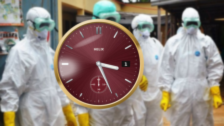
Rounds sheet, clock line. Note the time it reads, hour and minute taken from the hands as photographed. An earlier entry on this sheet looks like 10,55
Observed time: 3,26
